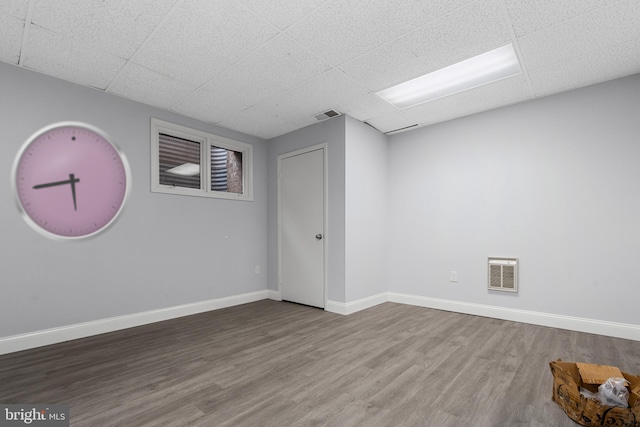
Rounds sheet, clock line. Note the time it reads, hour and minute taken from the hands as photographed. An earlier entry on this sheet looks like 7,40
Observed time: 5,43
